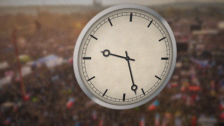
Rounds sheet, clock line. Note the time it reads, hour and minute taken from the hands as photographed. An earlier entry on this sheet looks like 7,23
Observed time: 9,27
